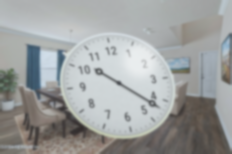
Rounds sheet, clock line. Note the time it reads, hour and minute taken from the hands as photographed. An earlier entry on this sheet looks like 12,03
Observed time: 10,22
